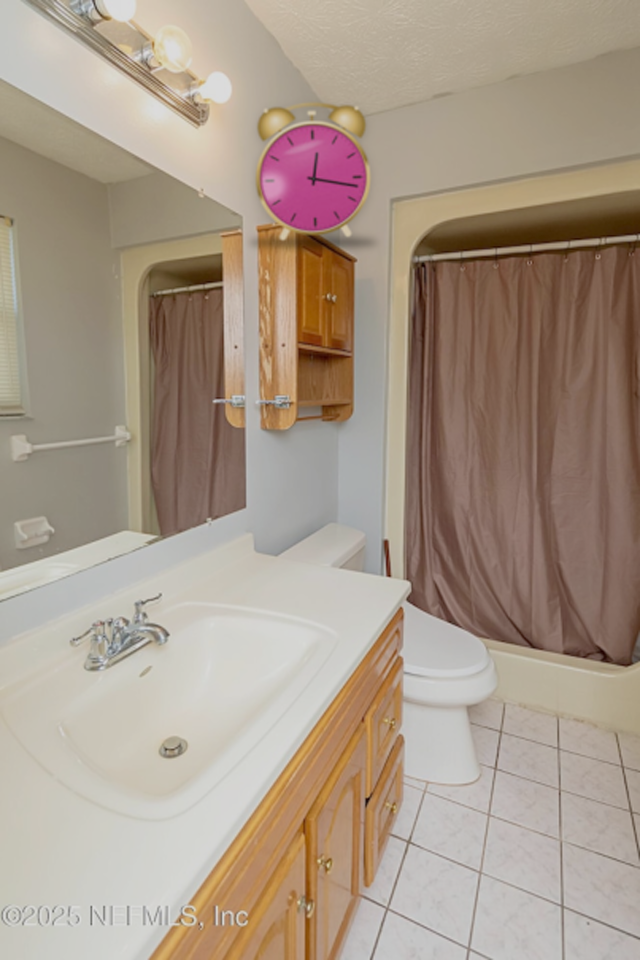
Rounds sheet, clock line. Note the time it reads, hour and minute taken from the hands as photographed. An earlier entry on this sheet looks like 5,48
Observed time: 12,17
